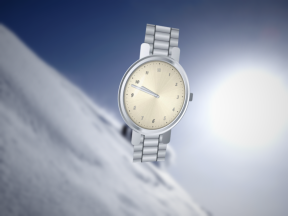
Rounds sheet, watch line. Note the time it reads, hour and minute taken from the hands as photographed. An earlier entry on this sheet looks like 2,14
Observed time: 9,48
